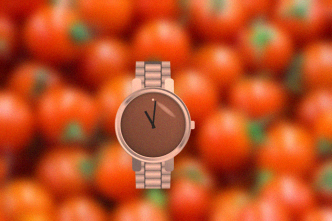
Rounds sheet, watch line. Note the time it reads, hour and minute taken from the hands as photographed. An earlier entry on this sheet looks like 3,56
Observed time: 11,01
